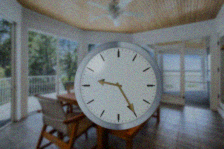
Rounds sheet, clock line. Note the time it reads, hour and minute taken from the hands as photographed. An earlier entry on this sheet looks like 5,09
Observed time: 9,25
